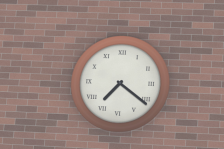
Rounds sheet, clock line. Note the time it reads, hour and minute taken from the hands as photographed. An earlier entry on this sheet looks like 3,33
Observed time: 7,21
